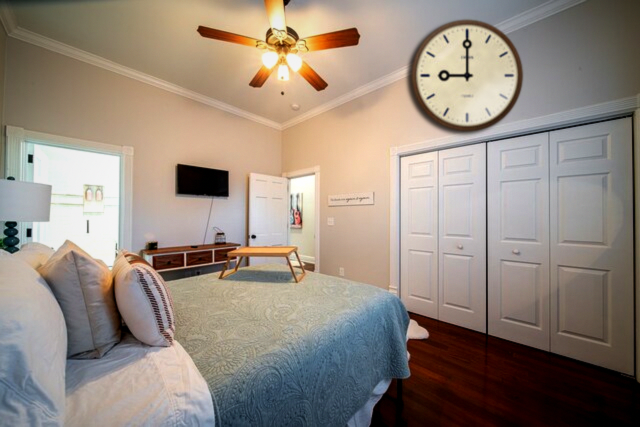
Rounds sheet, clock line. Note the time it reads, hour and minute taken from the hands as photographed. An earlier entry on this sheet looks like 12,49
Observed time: 9,00
